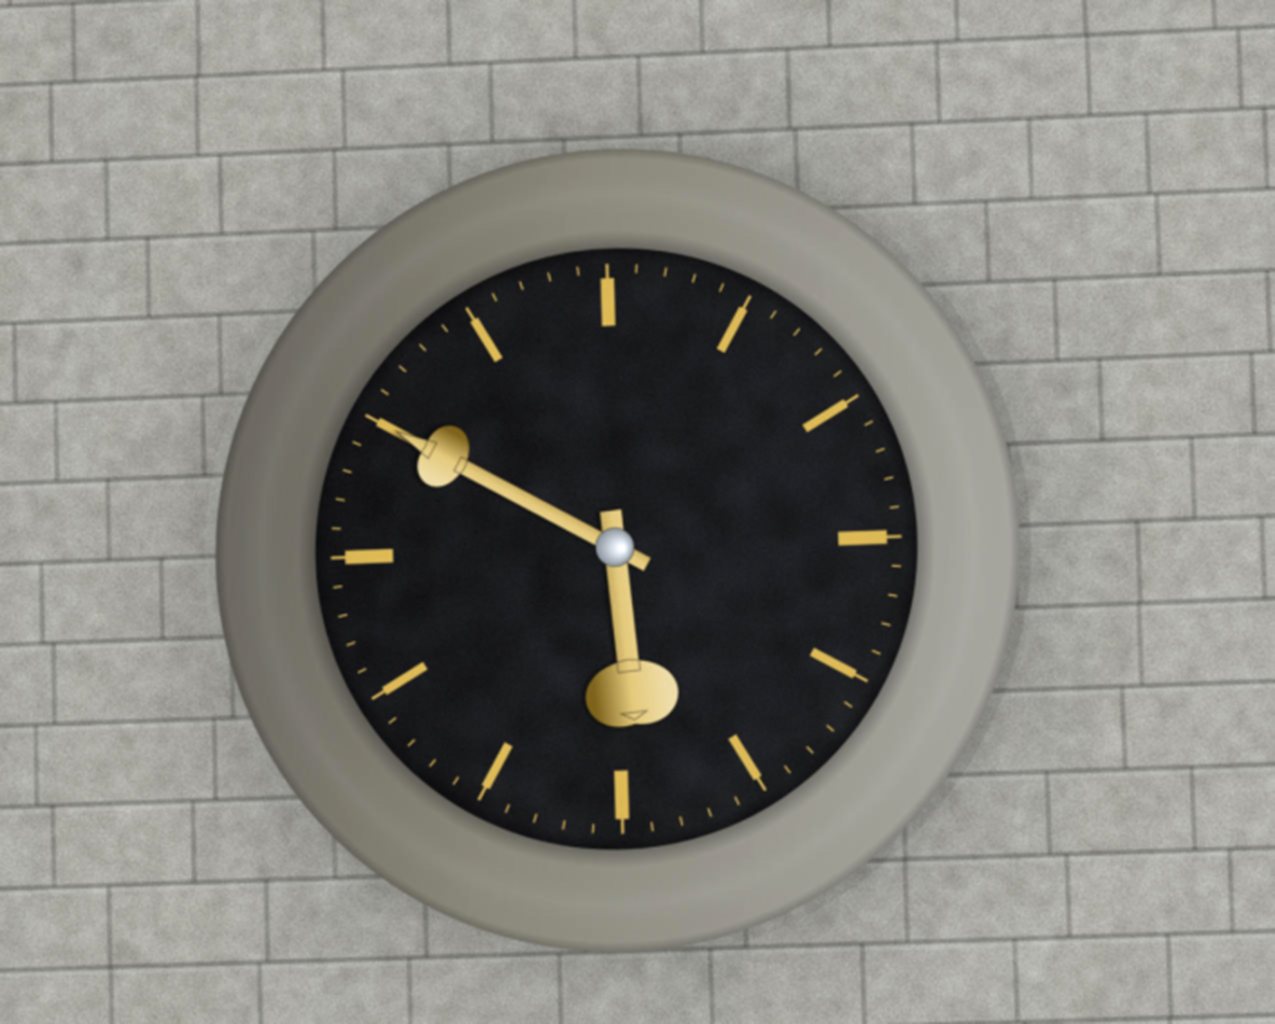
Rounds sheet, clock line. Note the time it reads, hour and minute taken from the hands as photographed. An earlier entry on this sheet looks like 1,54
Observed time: 5,50
